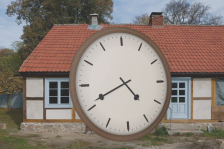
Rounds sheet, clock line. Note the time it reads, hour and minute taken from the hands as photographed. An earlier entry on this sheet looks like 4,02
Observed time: 4,41
